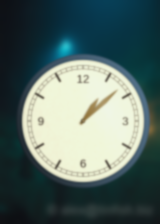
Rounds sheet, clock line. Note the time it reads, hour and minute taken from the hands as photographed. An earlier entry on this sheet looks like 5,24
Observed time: 1,08
